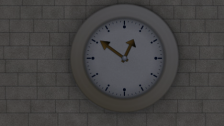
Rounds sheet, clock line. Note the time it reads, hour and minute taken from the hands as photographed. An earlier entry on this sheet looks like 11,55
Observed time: 12,51
